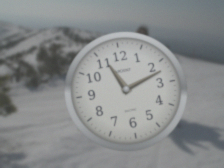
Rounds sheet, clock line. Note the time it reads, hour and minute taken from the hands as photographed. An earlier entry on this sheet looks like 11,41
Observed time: 11,12
